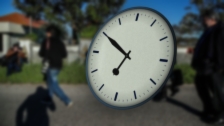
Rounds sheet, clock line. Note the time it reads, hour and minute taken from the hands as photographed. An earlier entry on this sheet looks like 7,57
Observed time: 6,50
